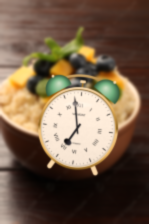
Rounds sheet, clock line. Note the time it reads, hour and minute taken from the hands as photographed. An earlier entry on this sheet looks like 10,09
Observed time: 6,58
